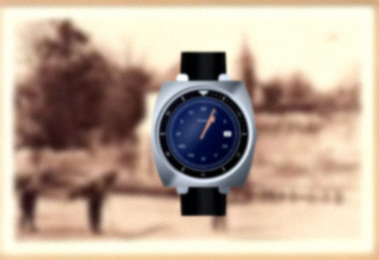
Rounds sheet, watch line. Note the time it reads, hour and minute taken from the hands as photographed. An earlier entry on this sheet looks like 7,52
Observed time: 1,04
